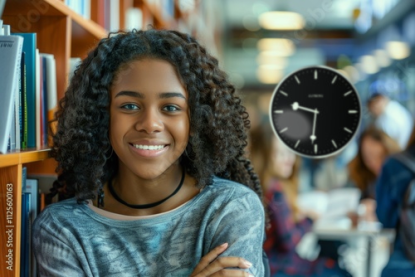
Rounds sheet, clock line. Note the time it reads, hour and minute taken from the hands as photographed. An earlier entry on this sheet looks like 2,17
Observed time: 9,31
